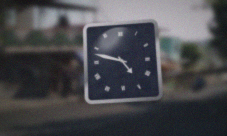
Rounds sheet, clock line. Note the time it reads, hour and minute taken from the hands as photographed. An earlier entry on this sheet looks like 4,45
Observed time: 4,48
